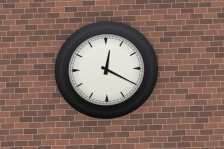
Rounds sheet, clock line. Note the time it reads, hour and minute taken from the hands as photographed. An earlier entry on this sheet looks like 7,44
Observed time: 12,20
